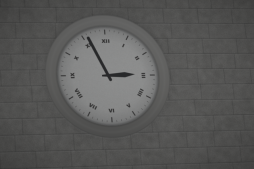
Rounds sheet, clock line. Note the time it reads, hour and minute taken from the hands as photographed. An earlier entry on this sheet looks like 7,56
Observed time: 2,56
